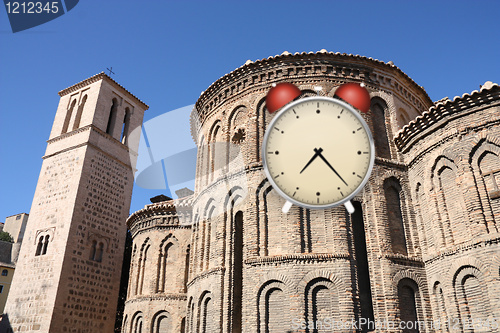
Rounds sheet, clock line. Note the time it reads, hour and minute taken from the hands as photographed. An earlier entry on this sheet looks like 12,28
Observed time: 7,23
